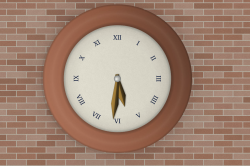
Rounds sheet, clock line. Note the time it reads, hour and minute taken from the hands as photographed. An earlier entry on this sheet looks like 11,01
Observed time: 5,31
